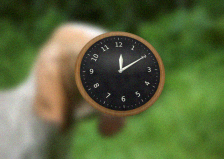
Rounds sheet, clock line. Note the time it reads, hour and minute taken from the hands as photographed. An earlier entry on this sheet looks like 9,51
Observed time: 12,10
